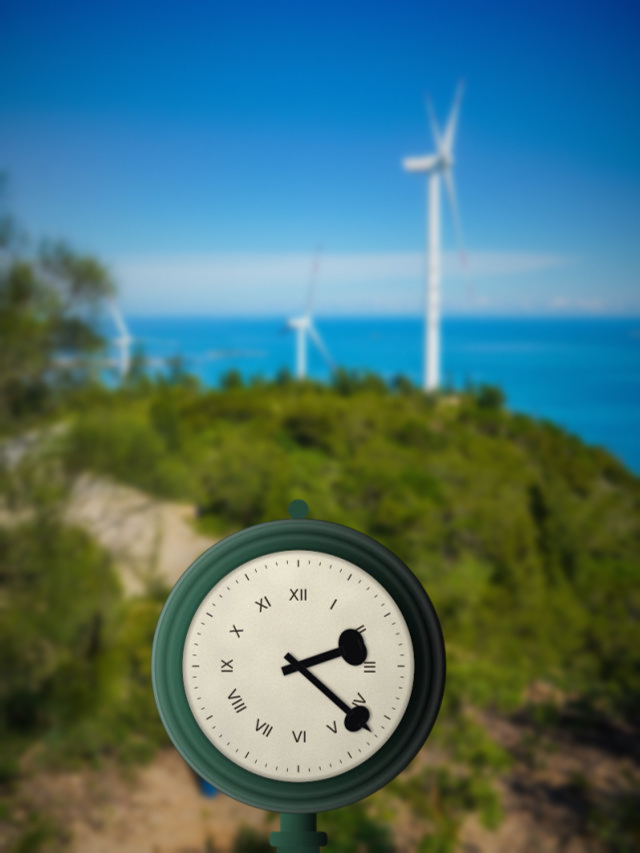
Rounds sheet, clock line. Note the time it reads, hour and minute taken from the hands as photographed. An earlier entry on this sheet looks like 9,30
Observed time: 2,22
